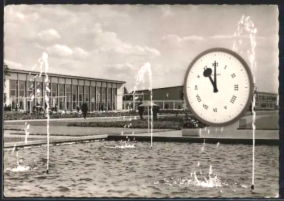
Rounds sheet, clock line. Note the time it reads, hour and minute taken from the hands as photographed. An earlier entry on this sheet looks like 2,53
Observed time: 11,00
